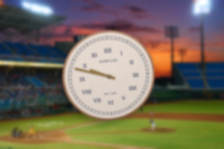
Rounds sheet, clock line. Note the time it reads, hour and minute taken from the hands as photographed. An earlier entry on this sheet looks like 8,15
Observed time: 9,48
